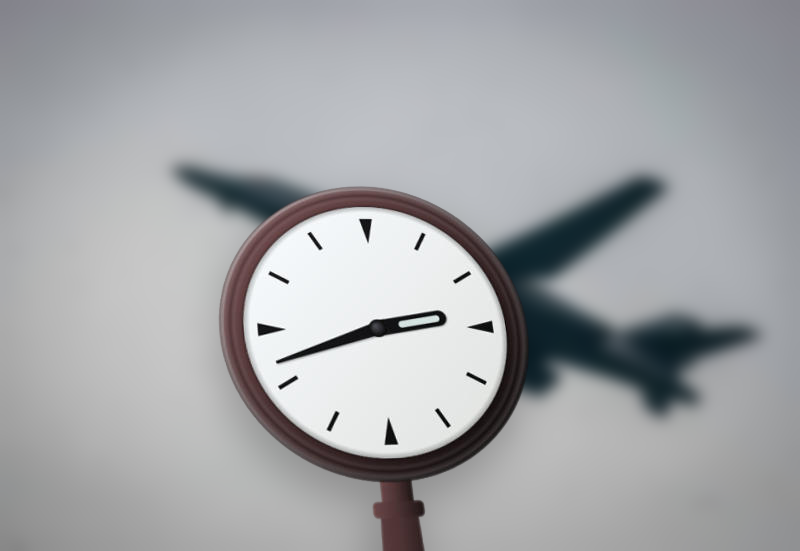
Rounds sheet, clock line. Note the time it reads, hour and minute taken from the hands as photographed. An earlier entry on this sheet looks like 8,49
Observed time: 2,42
